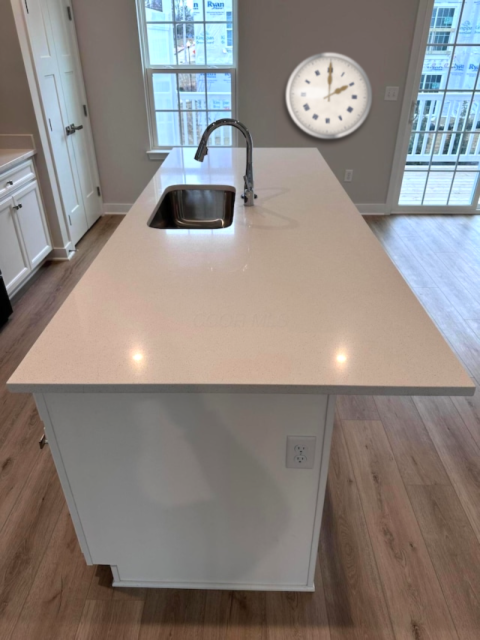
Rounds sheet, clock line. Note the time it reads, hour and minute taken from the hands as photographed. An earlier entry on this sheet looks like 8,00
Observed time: 2,00
